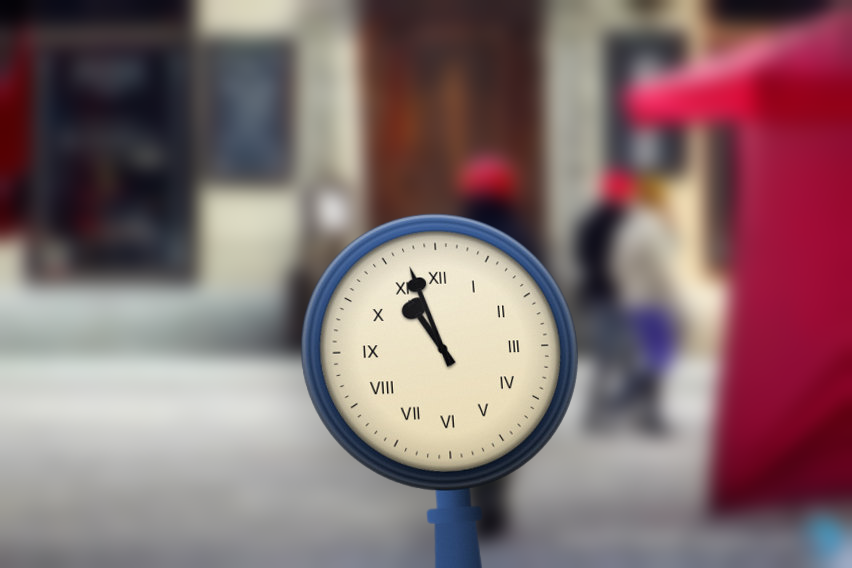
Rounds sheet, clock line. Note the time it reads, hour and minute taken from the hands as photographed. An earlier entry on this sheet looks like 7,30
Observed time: 10,57
